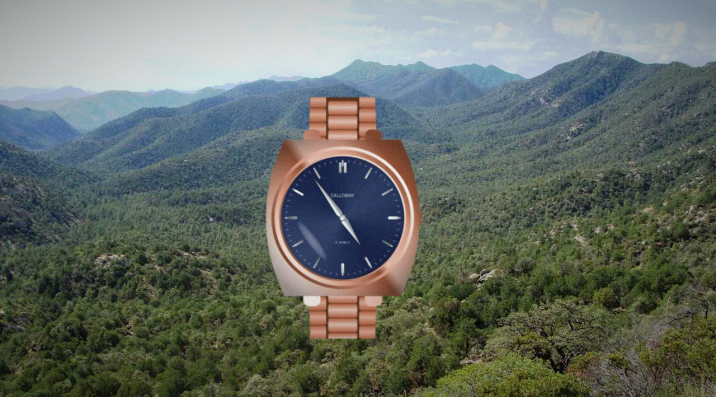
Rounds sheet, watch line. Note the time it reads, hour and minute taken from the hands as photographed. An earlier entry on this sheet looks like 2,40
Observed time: 4,54
